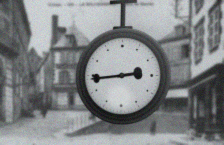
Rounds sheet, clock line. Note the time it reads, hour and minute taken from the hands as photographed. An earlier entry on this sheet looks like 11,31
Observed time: 2,44
